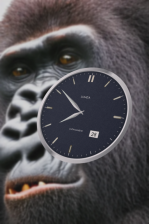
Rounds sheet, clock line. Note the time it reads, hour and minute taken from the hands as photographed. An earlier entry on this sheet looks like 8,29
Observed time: 7,51
